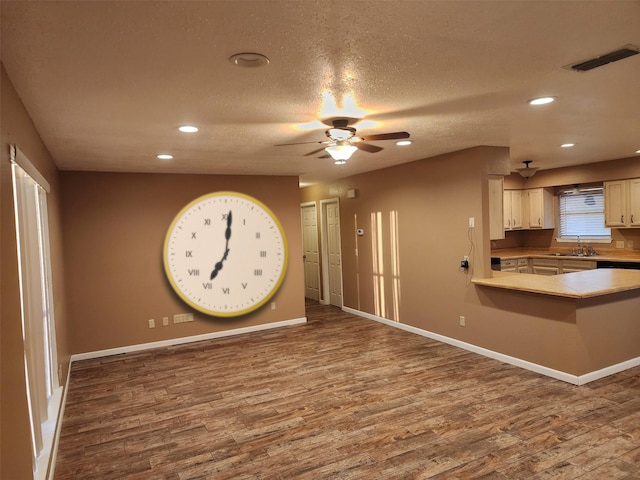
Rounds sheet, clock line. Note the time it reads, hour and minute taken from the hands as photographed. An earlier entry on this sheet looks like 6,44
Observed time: 7,01
